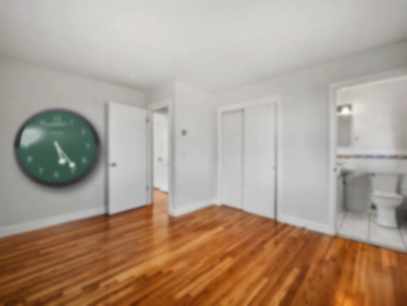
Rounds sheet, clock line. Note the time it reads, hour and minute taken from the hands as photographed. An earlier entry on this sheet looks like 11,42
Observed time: 5,24
